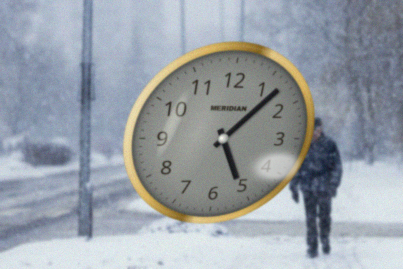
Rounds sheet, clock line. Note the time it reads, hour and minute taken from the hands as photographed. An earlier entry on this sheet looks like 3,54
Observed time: 5,07
